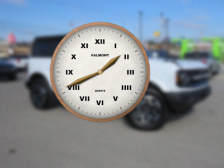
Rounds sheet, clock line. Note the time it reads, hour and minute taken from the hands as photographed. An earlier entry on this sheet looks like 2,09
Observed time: 1,41
